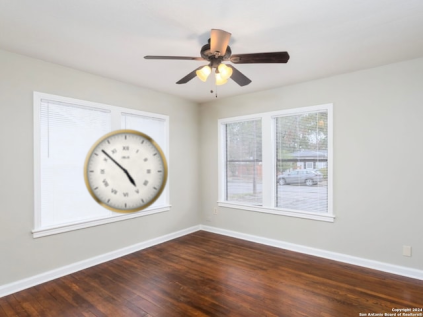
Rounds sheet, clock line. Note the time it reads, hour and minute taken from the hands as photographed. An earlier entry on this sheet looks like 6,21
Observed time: 4,52
